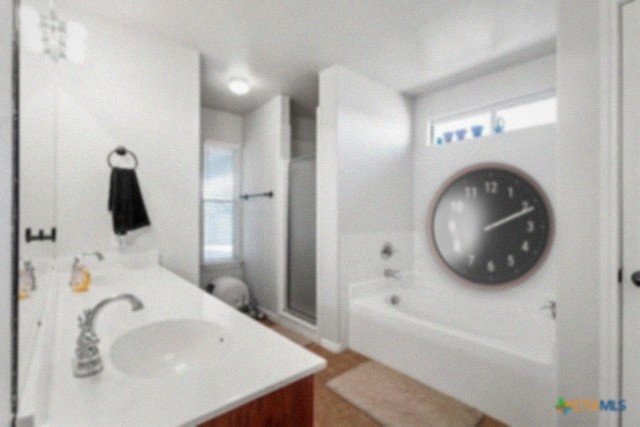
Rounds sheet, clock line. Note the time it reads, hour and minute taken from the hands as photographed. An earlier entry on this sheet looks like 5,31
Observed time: 2,11
